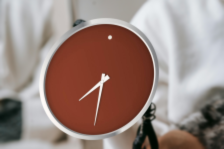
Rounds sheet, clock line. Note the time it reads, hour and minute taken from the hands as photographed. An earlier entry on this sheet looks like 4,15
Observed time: 7,30
